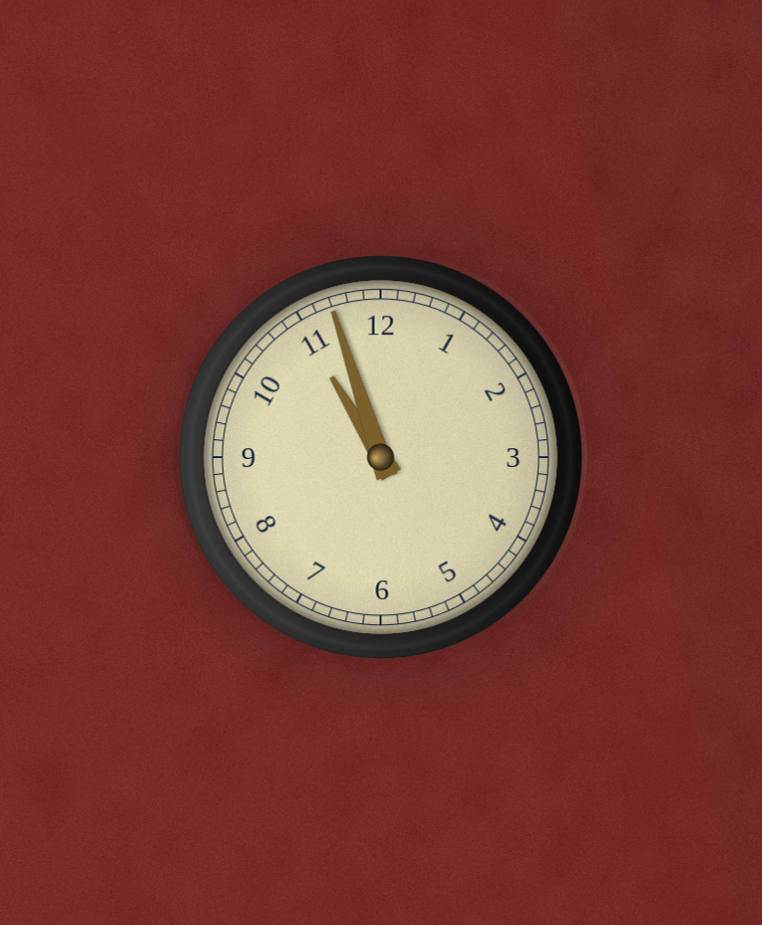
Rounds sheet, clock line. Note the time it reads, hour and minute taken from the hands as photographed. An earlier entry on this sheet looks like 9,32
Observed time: 10,57
